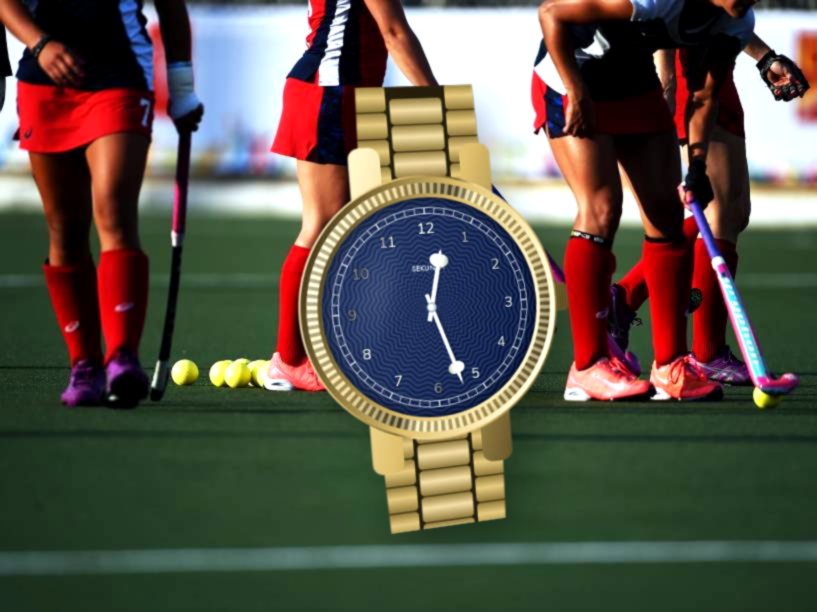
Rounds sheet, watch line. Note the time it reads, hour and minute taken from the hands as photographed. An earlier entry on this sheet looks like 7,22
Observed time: 12,27
